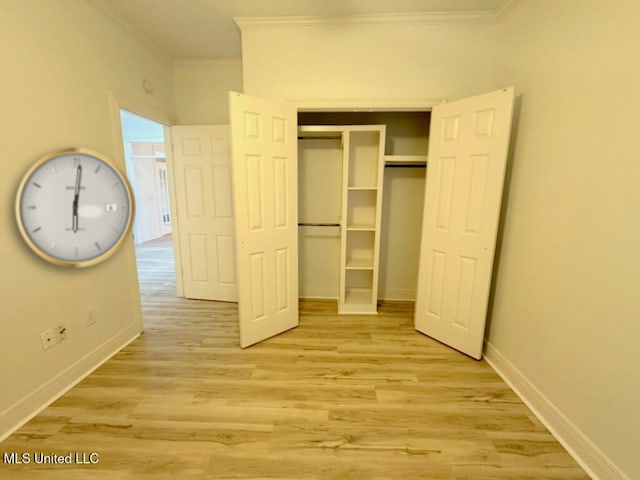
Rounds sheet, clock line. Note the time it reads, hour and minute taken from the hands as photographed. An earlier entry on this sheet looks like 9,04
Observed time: 6,01
